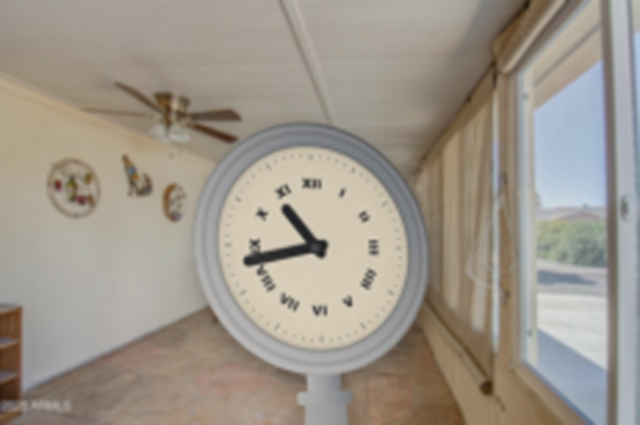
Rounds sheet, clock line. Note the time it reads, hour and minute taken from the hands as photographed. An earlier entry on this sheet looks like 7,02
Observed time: 10,43
